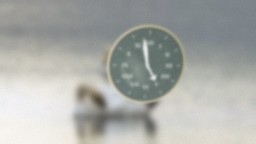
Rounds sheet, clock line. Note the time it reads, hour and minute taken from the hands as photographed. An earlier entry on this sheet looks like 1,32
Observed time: 4,58
